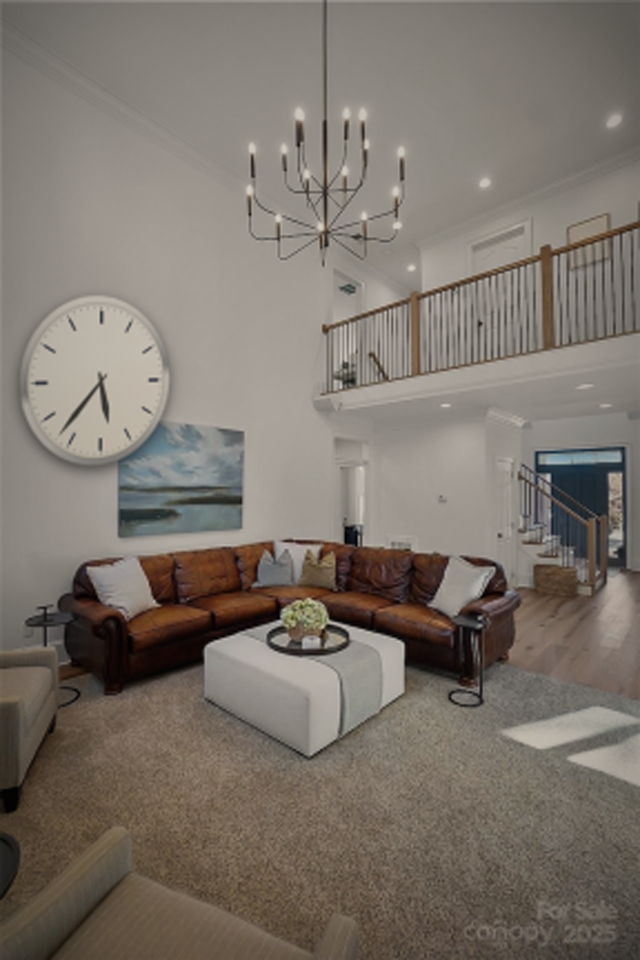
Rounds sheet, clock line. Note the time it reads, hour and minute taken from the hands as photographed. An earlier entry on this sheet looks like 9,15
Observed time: 5,37
